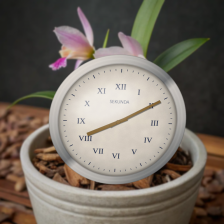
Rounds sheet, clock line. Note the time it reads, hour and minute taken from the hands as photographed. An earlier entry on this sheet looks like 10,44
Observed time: 8,10
